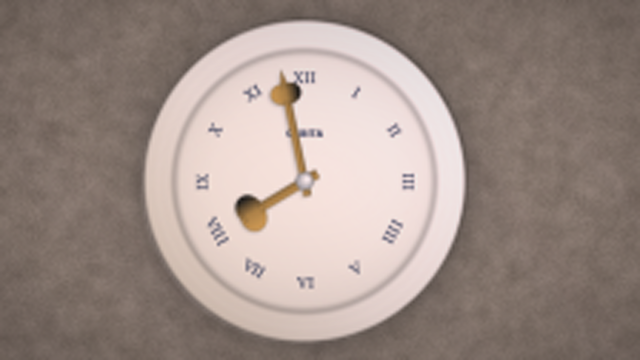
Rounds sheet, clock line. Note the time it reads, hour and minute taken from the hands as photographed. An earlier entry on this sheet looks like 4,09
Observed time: 7,58
